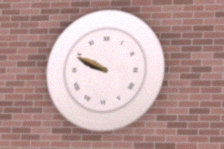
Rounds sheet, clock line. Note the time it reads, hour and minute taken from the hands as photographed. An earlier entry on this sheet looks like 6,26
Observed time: 9,49
